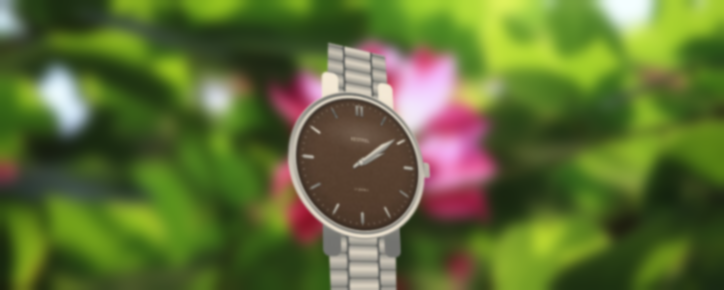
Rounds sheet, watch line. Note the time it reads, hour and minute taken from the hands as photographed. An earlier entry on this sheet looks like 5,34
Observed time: 2,09
